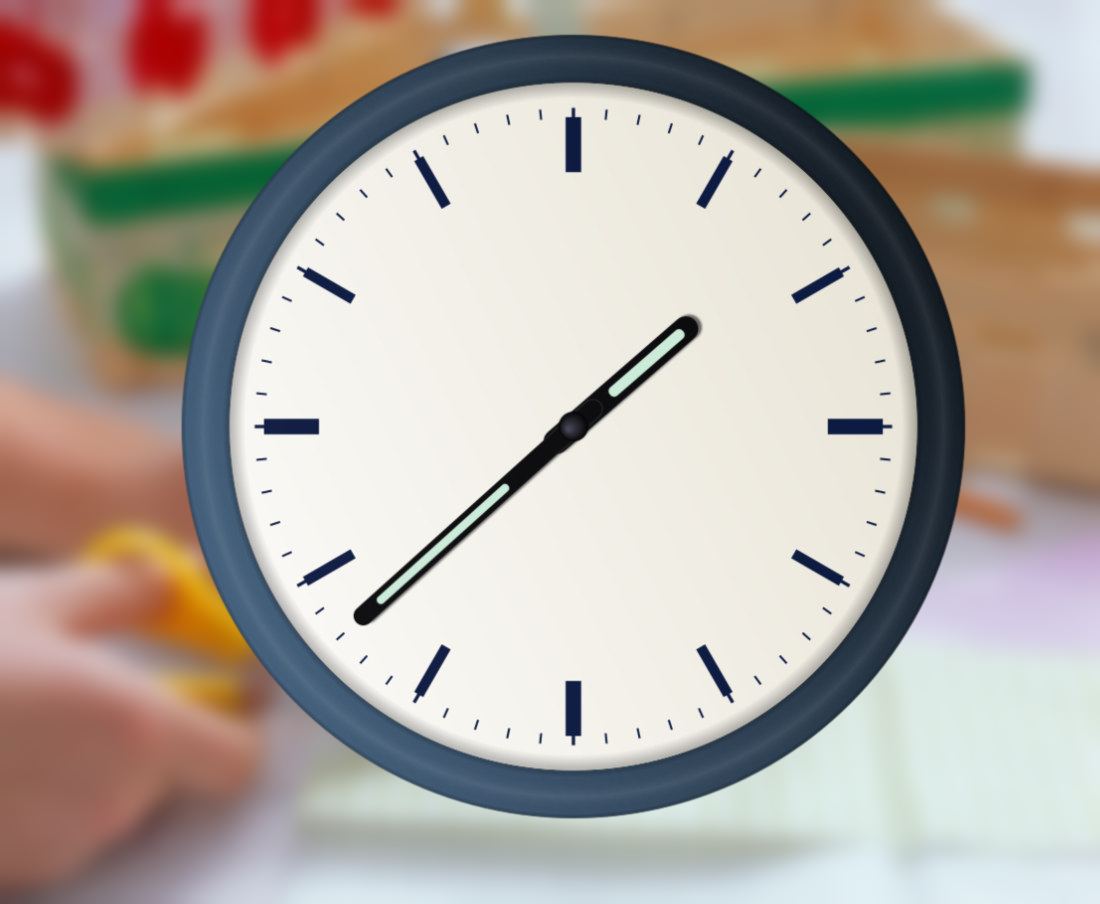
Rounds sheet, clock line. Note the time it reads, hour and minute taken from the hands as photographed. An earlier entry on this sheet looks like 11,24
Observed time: 1,38
